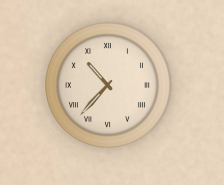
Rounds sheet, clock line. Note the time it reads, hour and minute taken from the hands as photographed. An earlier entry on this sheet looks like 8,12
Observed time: 10,37
